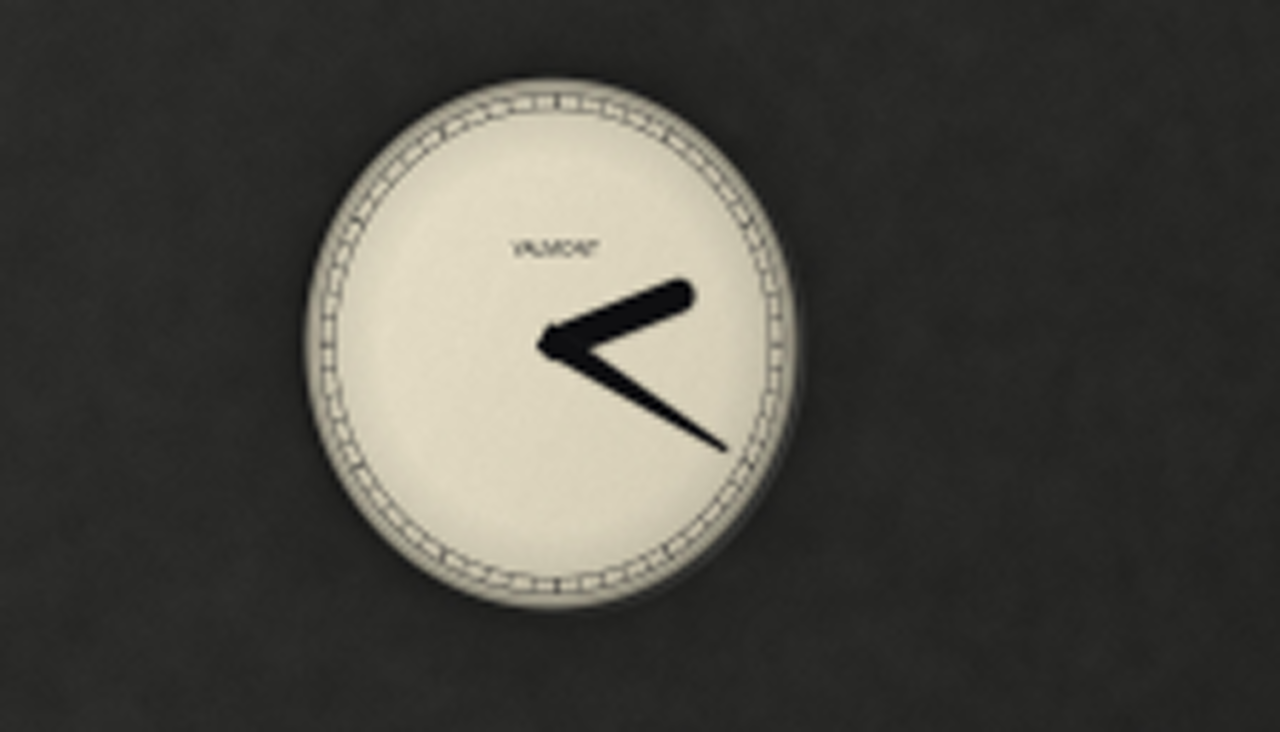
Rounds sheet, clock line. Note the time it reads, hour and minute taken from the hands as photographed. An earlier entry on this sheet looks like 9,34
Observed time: 2,20
